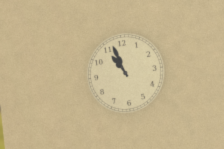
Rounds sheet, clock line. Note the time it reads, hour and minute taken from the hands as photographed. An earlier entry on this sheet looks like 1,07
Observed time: 10,57
